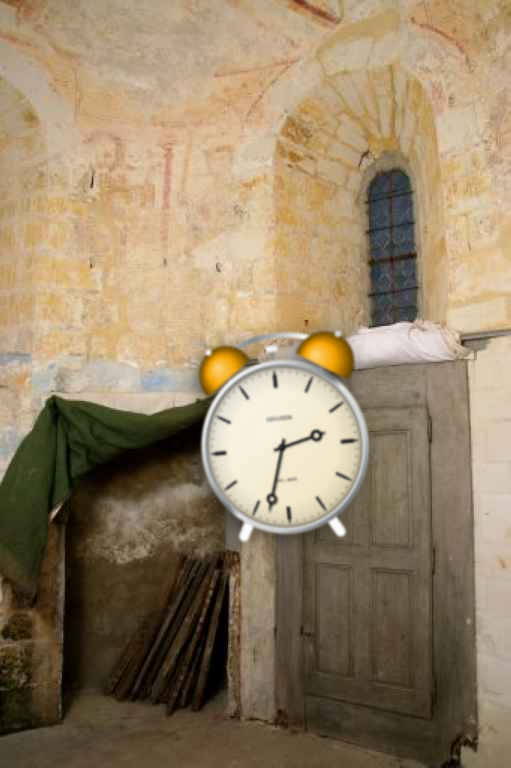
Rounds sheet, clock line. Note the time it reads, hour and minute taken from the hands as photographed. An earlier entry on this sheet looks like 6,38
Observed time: 2,33
